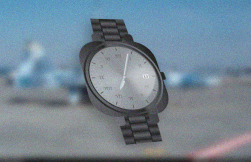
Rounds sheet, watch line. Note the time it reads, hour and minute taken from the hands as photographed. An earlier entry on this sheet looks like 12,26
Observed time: 7,04
